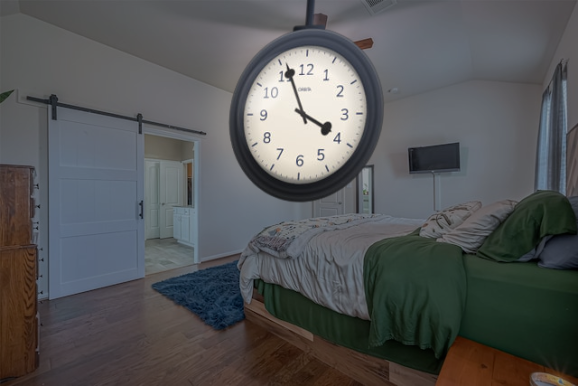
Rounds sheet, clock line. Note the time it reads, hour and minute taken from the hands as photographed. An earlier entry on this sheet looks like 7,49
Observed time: 3,56
